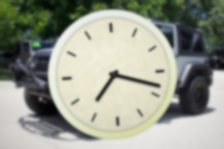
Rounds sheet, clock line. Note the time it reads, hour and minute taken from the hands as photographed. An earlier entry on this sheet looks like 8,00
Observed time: 7,18
